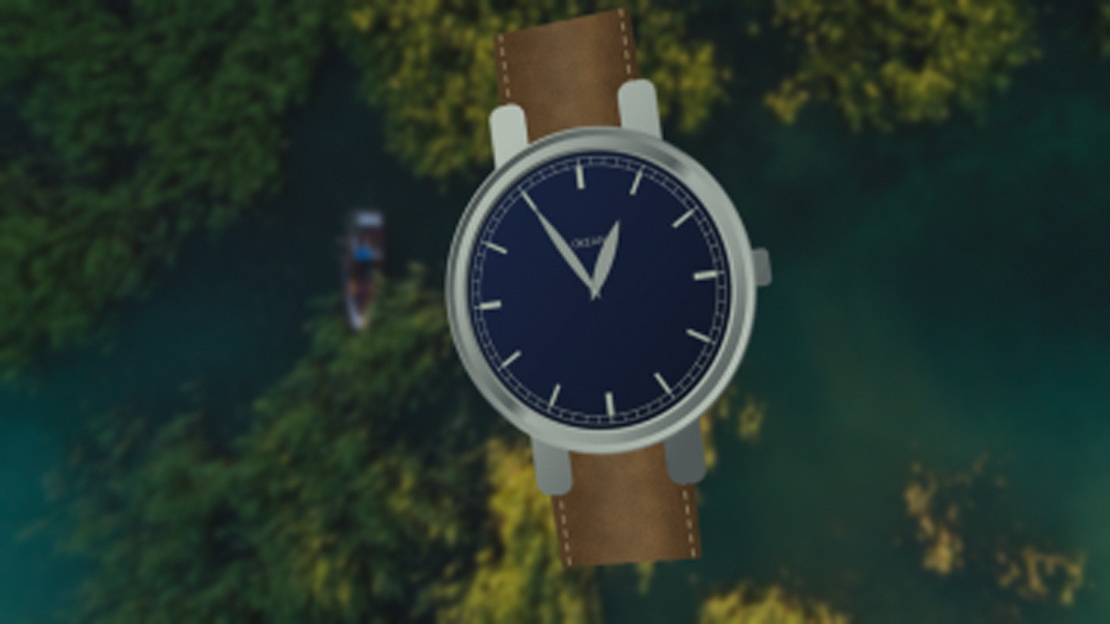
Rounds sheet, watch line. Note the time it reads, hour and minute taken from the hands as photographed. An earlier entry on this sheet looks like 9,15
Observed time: 12,55
